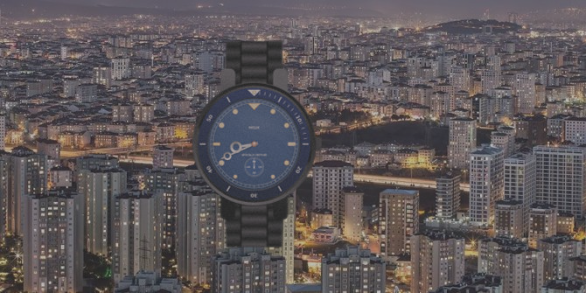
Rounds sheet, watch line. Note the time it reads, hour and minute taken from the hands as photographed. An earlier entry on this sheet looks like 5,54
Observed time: 8,41
